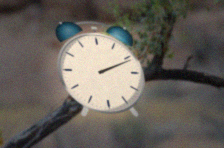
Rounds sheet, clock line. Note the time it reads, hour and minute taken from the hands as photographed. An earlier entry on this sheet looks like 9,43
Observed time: 2,11
